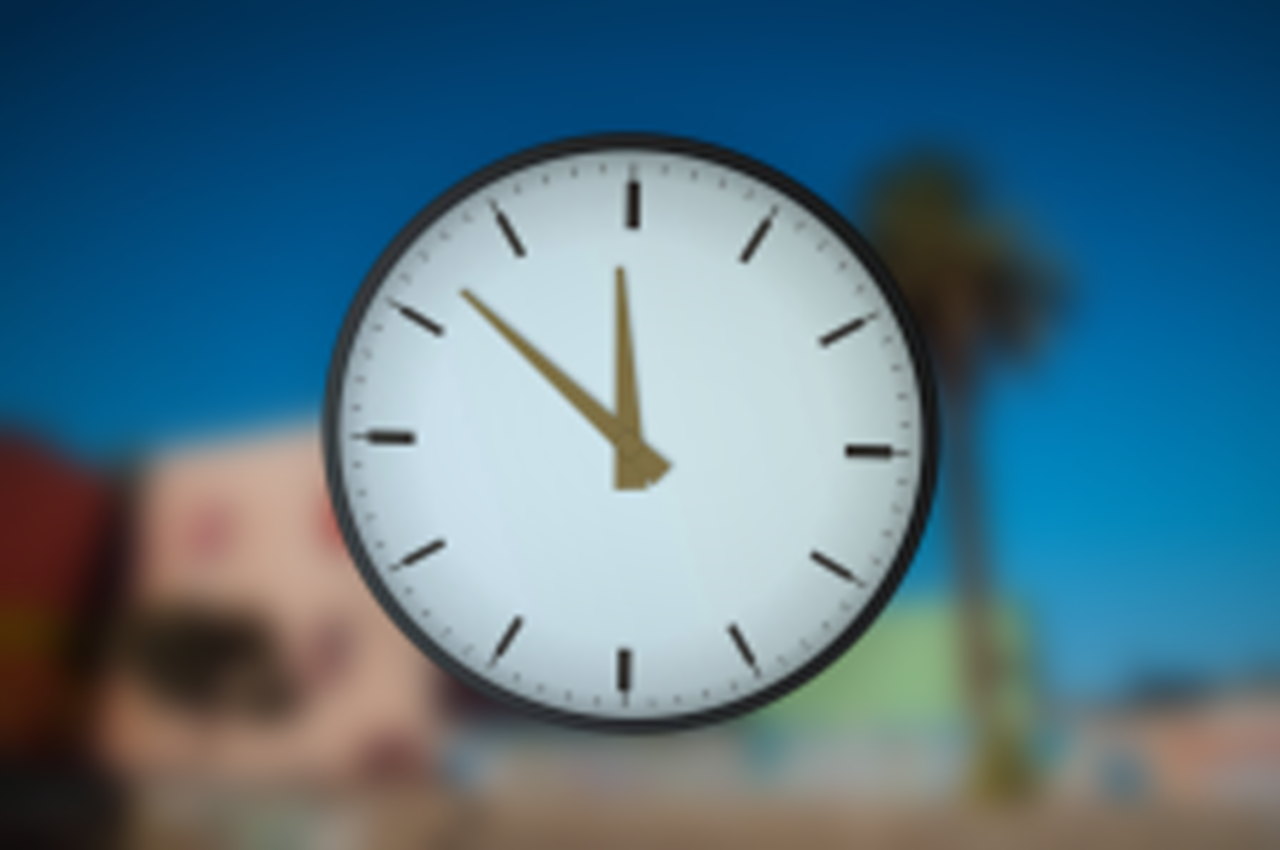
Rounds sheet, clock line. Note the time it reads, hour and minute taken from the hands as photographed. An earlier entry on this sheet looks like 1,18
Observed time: 11,52
